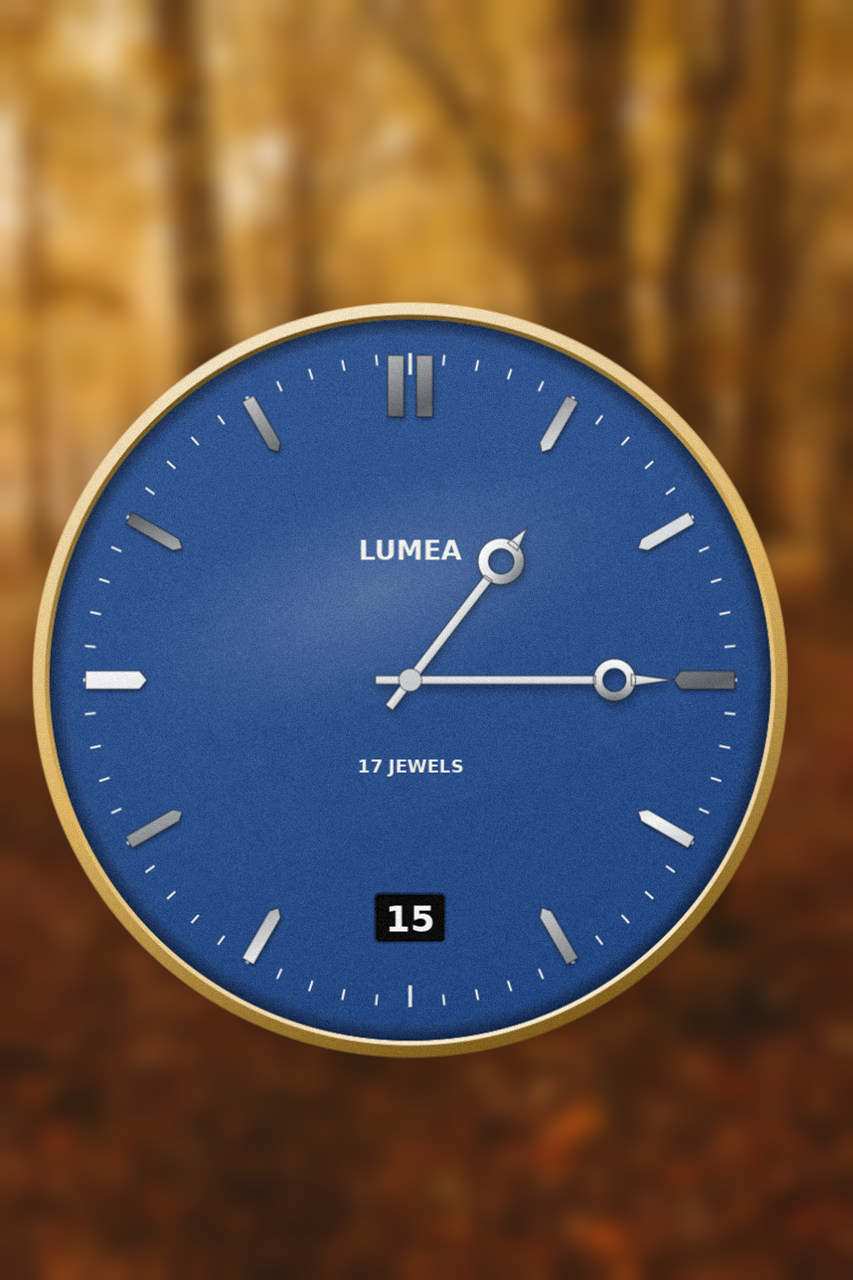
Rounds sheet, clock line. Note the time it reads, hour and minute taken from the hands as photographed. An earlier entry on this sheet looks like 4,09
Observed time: 1,15
